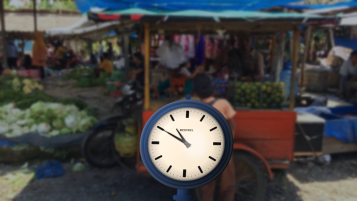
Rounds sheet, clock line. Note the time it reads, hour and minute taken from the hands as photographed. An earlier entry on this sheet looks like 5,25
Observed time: 10,50
